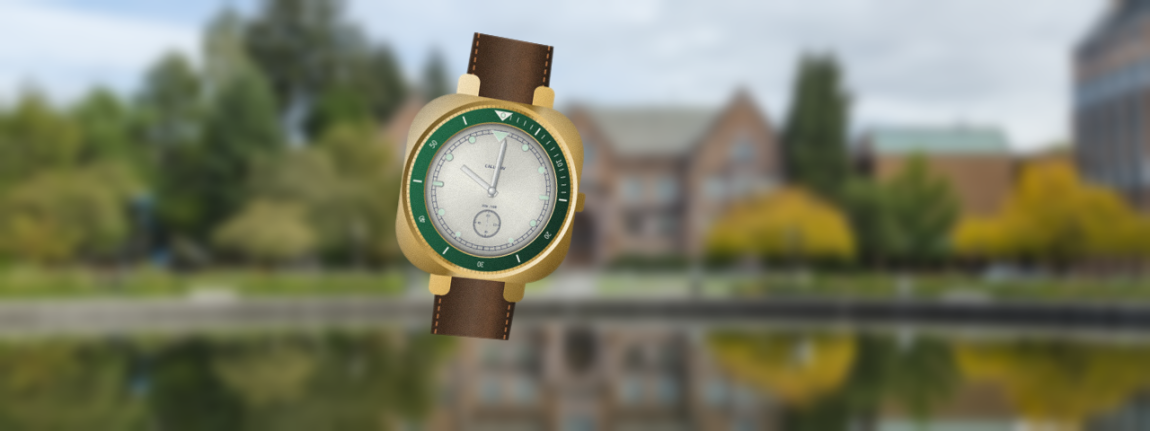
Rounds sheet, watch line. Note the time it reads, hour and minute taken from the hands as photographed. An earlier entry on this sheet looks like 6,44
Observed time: 10,01
